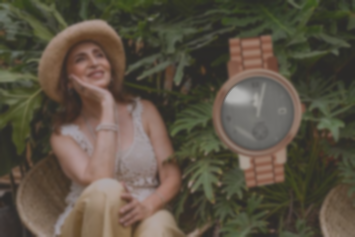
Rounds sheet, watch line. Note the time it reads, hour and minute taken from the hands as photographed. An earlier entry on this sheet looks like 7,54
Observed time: 12,03
